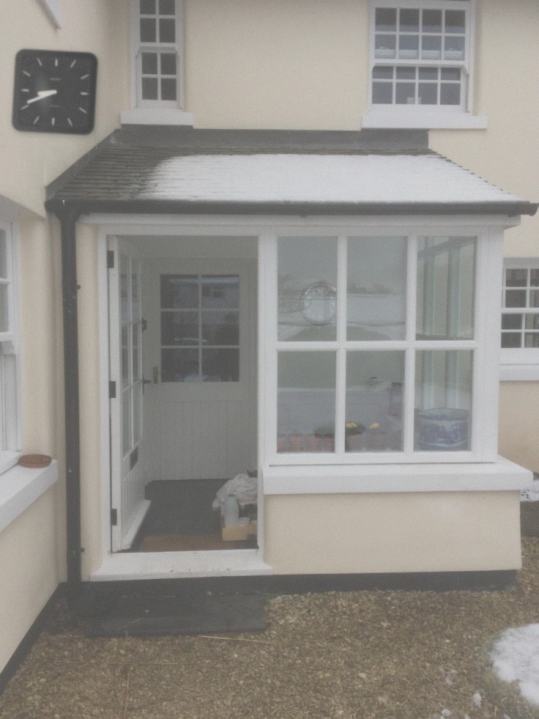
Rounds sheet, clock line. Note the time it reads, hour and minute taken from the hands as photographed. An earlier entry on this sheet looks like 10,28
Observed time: 8,41
